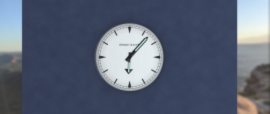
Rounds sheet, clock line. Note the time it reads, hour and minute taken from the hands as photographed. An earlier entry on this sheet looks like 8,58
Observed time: 6,07
